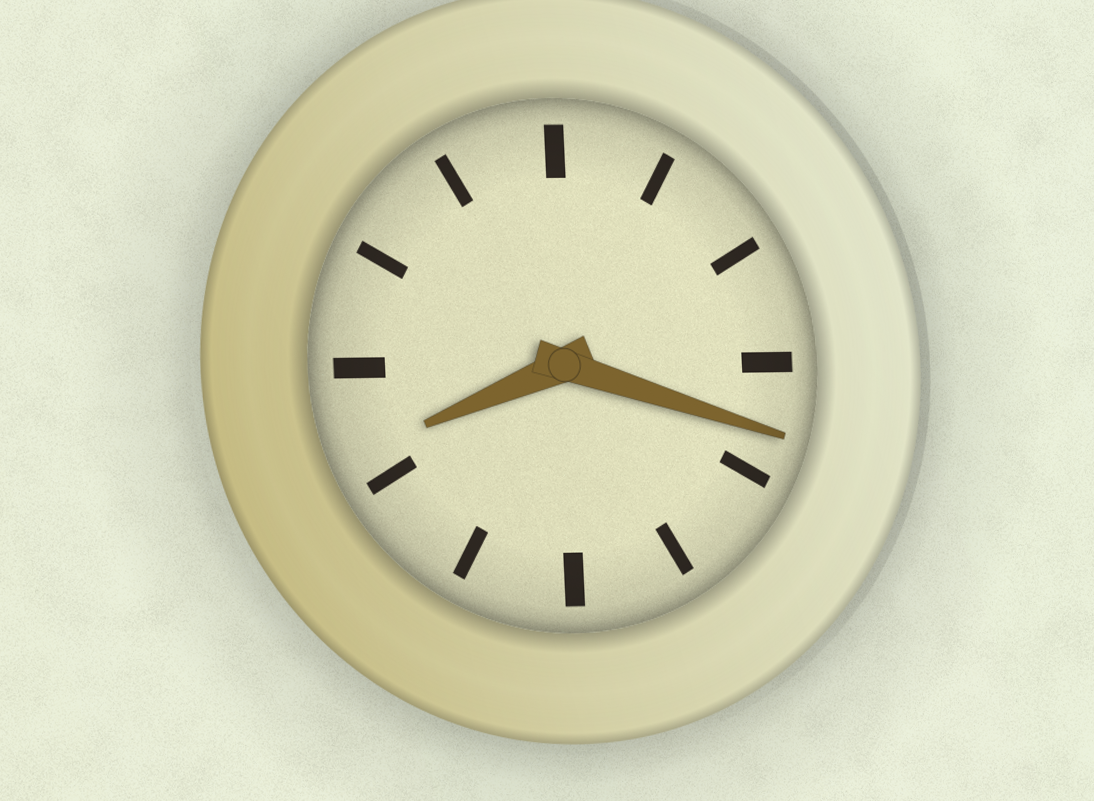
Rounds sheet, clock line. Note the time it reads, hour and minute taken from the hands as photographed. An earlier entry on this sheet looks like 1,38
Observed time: 8,18
